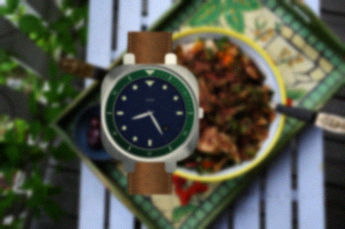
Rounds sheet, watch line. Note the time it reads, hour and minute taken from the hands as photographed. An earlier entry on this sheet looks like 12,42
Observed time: 8,25
